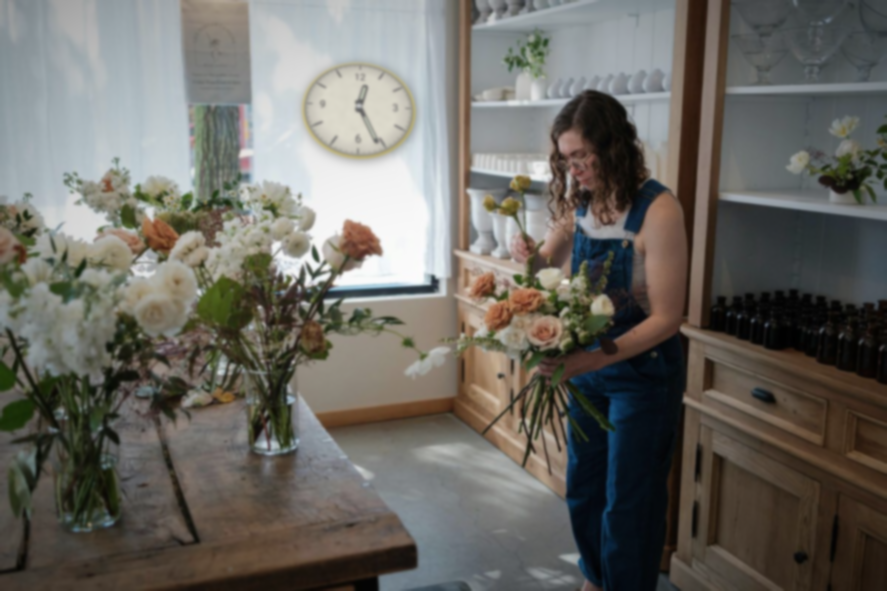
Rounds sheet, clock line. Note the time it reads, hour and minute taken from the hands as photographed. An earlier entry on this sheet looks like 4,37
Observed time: 12,26
